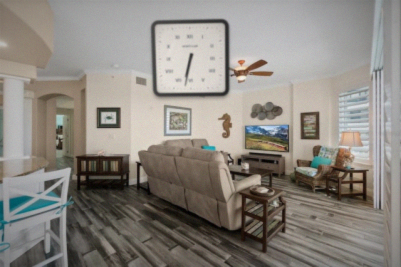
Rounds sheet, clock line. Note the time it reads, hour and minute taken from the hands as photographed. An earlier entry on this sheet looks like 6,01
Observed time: 6,32
